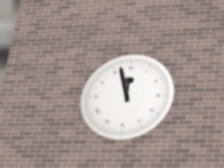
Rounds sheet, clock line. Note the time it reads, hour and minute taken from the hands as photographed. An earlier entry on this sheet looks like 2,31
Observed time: 11,57
